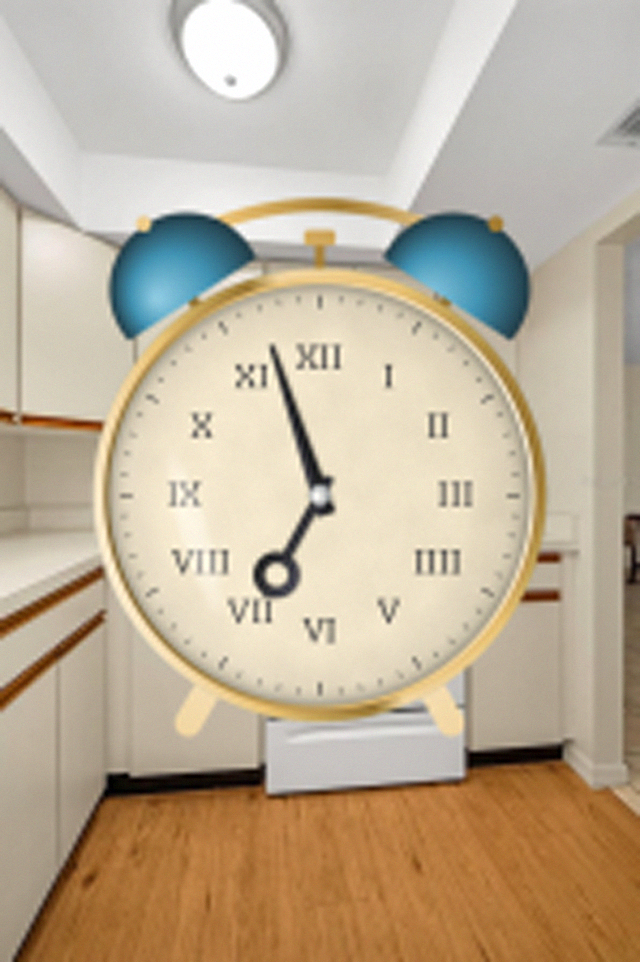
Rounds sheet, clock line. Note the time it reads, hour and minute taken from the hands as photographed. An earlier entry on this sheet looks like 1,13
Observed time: 6,57
